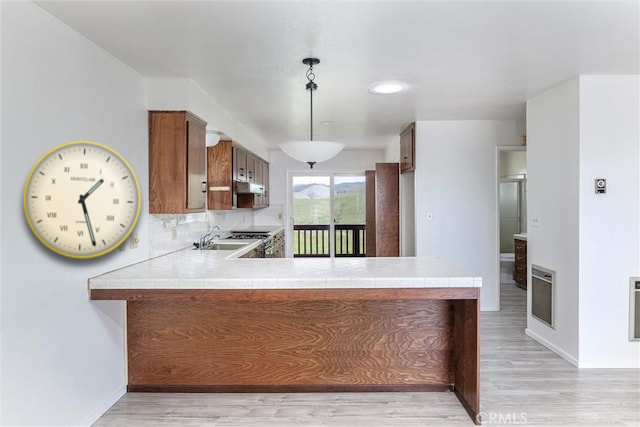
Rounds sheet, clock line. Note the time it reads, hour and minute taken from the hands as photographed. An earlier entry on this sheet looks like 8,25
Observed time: 1,27
